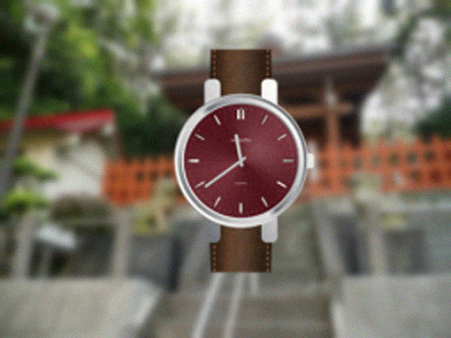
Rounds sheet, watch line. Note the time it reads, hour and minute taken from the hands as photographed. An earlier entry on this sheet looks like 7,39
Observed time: 11,39
